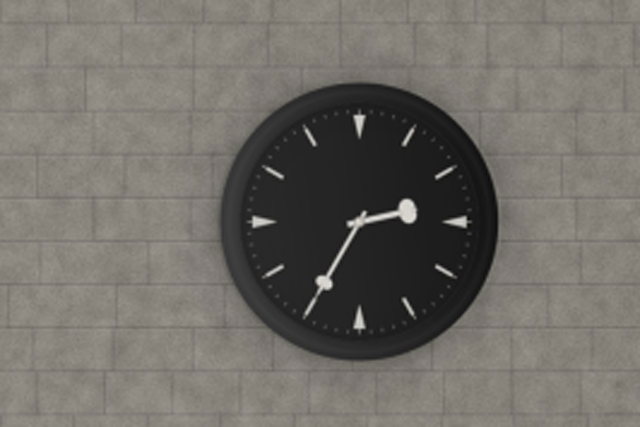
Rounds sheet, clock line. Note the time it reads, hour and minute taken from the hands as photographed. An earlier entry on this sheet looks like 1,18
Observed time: 2,35
